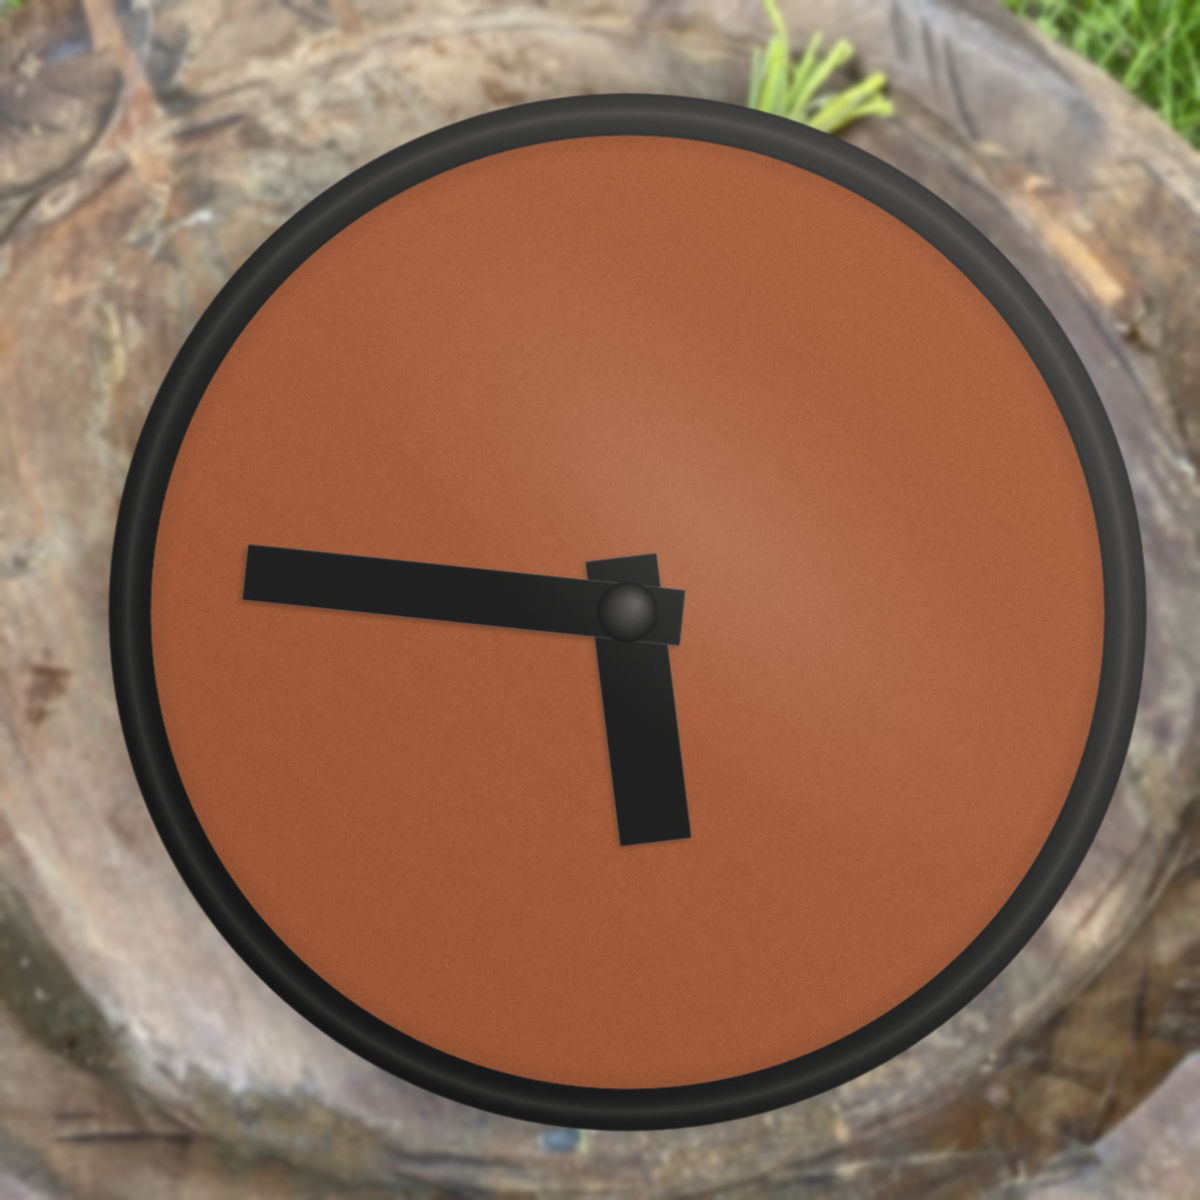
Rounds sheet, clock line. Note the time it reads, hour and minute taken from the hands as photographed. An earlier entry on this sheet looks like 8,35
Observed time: 5,46
